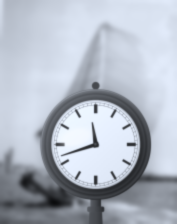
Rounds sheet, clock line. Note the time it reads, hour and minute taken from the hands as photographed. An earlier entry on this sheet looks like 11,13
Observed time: 11,42
